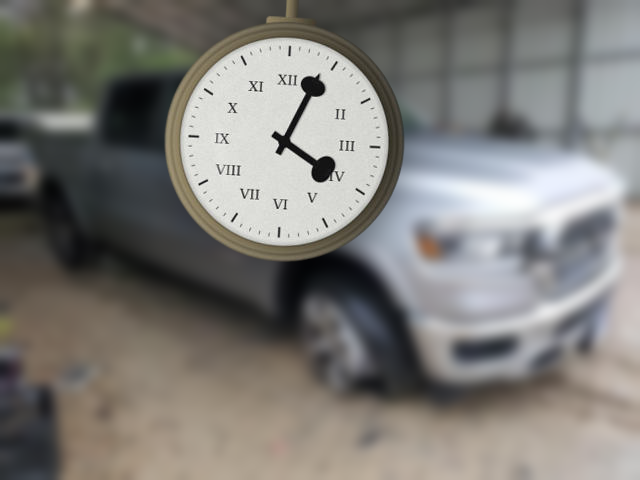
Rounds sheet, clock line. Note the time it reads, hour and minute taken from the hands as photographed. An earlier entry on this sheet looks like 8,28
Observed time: 4,04
